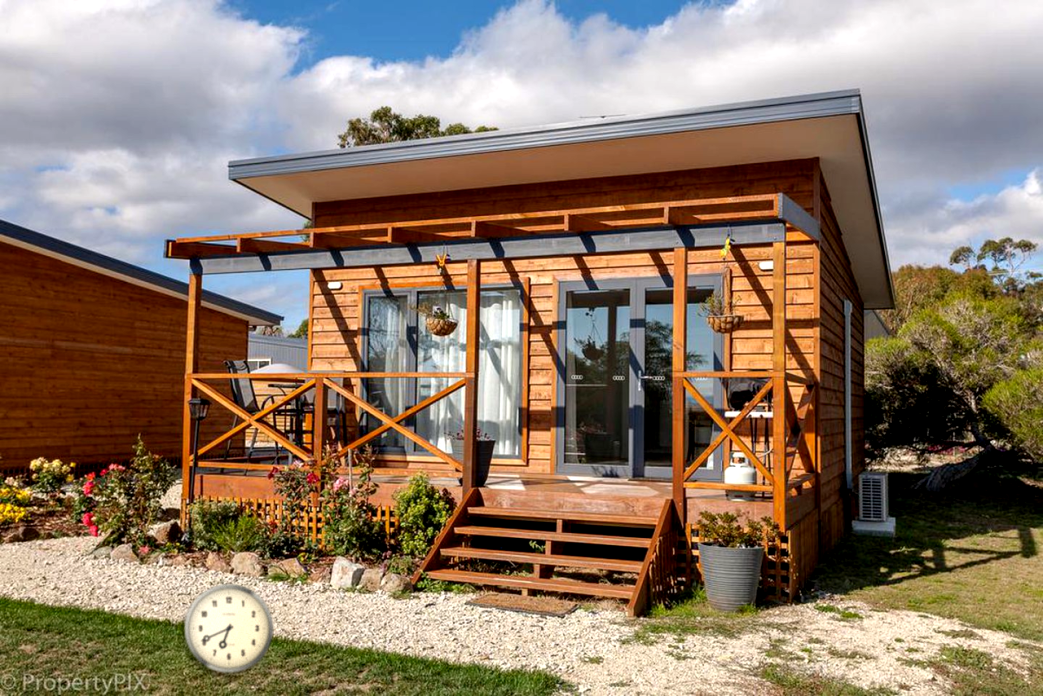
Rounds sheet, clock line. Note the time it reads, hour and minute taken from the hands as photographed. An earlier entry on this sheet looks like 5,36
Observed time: 6,41
